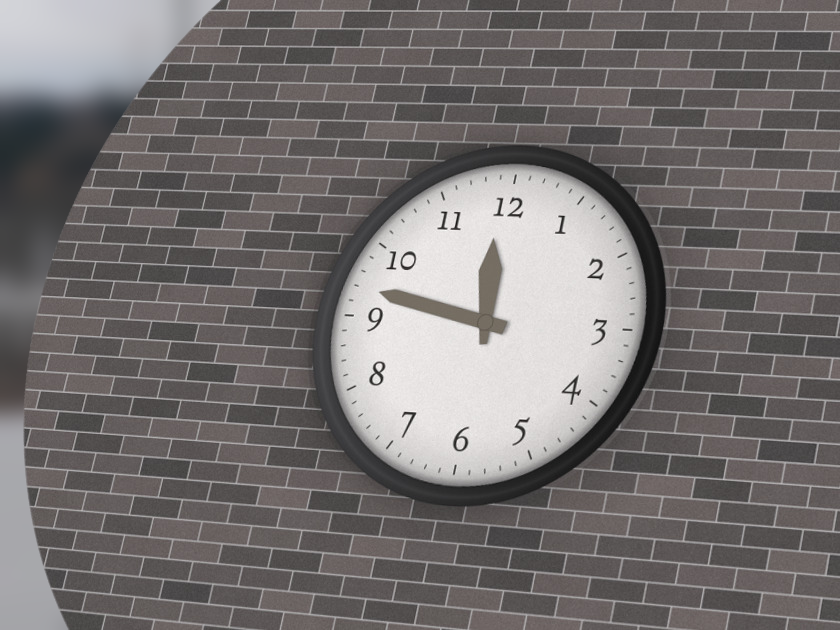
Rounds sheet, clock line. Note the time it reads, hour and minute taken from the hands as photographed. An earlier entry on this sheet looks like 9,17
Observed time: 11,47
